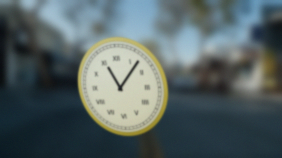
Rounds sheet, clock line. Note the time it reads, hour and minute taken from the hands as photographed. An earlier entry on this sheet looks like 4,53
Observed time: 11,07
